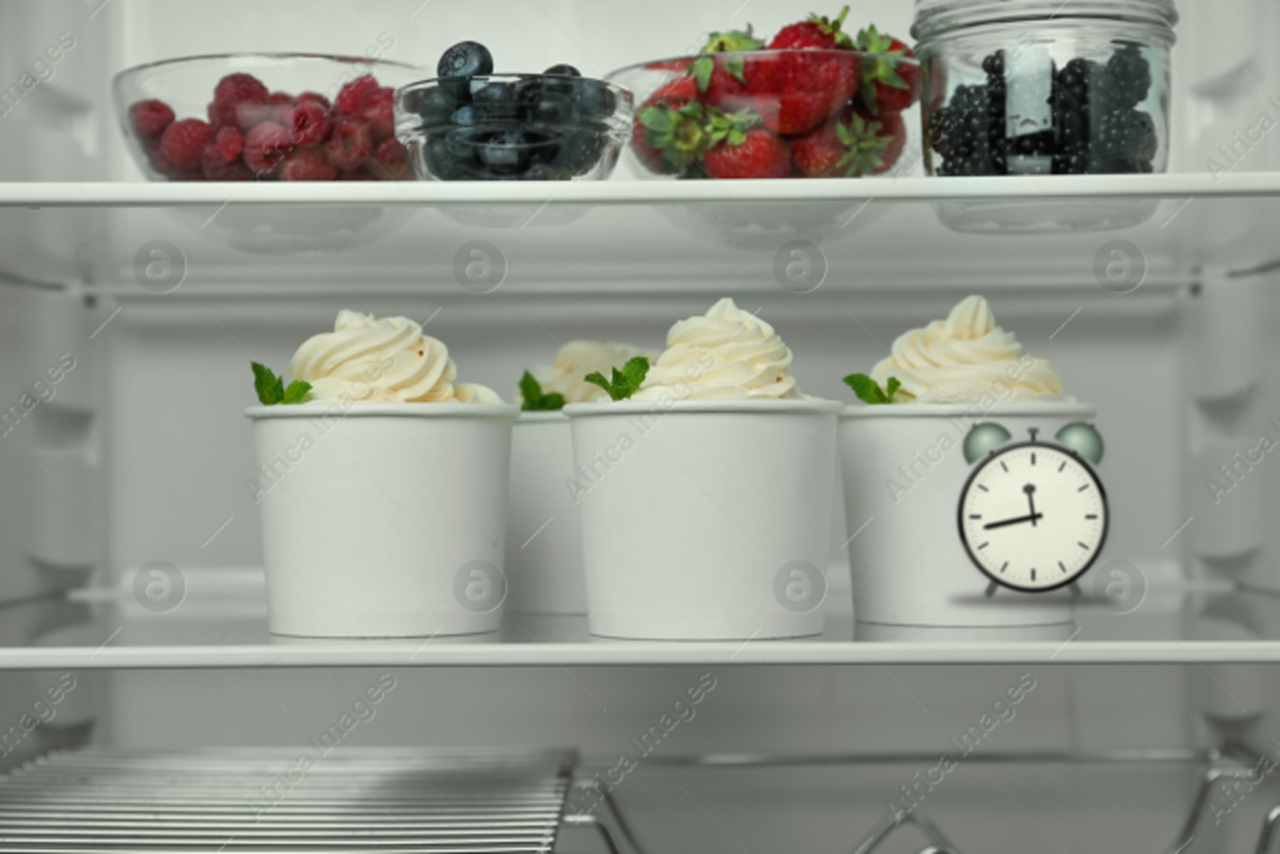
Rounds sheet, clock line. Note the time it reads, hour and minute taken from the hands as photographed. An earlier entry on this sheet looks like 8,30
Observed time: 11,43
